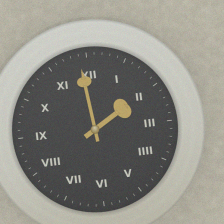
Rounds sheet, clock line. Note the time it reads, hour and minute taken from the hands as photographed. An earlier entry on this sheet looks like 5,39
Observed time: 1,59
